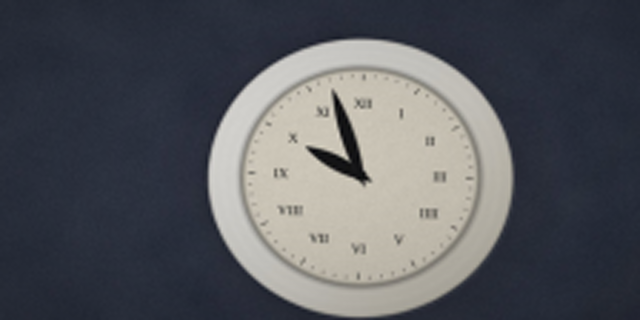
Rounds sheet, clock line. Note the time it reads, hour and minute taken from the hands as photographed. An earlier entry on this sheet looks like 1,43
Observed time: 9,57
